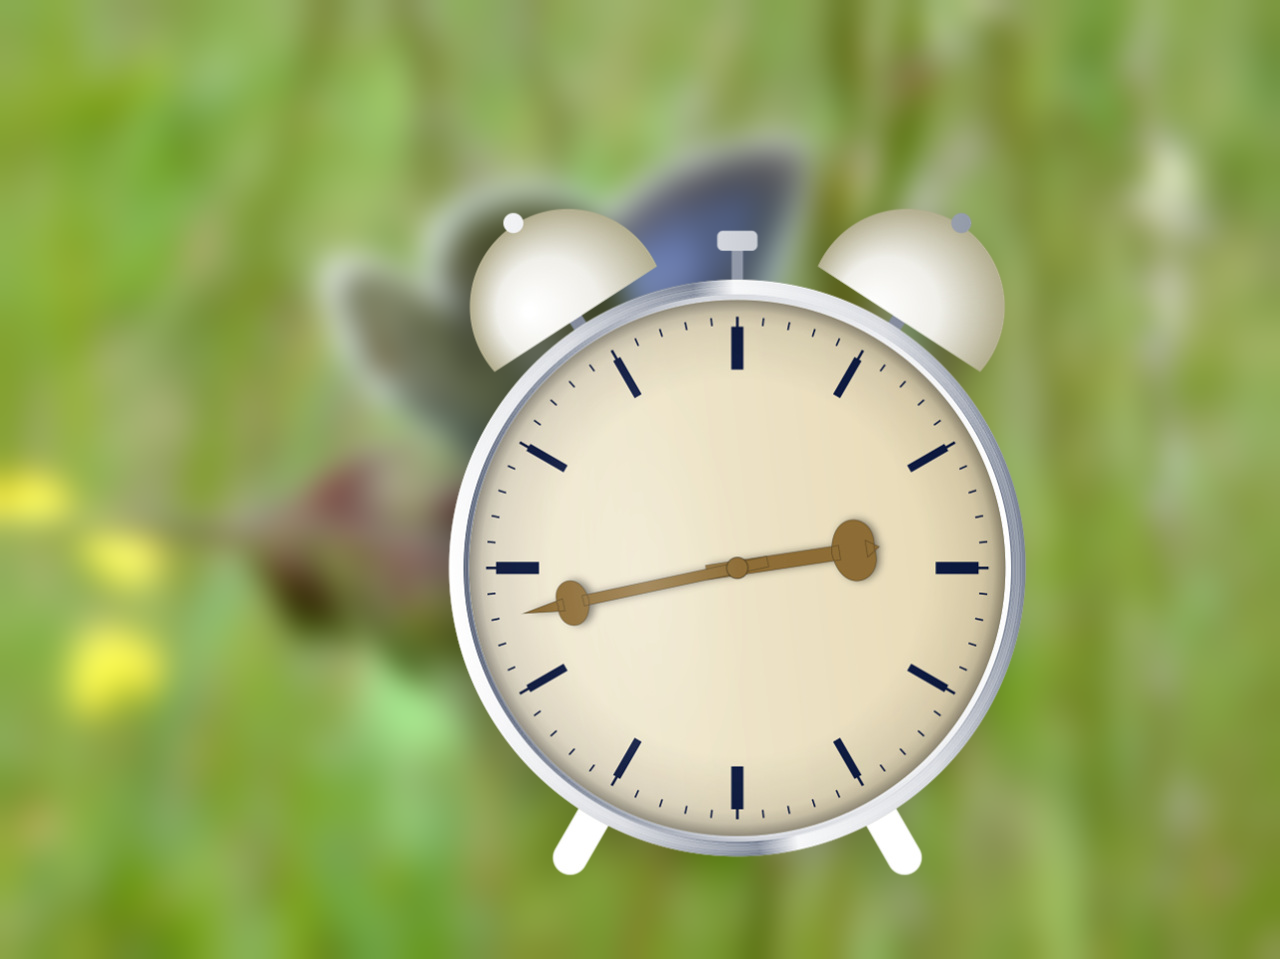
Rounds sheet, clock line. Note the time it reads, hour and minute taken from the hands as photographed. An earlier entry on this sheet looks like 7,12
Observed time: 2,43
